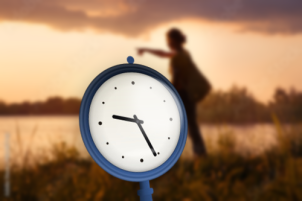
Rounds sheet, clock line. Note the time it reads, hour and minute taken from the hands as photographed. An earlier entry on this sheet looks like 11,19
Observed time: 9,26
